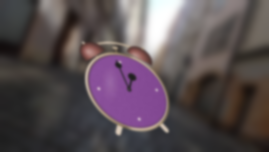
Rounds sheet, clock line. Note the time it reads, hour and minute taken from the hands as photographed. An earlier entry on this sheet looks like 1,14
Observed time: 12,59
